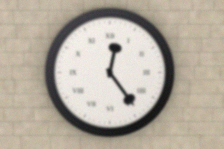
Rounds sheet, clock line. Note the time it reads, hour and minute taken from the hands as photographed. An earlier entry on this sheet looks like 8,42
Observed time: 12,24
